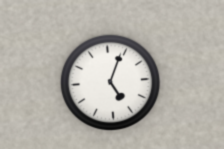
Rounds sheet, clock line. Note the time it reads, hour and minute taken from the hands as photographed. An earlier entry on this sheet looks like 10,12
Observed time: 5,04
